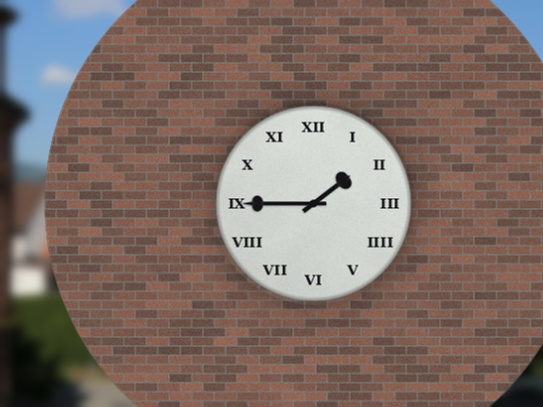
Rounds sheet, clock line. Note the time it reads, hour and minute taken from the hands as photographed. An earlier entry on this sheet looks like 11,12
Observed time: 1,45
